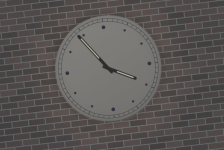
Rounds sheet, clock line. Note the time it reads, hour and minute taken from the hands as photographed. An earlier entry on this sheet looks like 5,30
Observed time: 3,54
